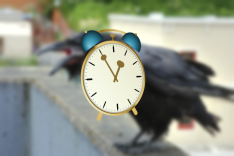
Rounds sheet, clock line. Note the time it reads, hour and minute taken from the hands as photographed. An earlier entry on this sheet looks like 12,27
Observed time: 12,55
